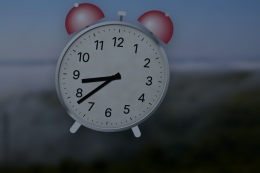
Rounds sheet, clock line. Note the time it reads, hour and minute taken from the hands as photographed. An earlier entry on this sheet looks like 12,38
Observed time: 8,38
